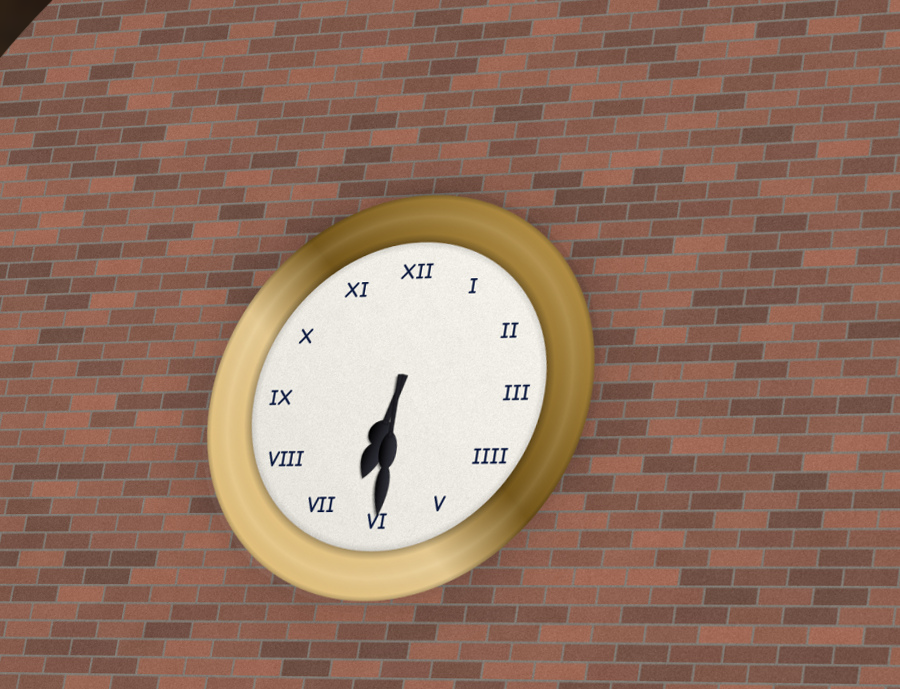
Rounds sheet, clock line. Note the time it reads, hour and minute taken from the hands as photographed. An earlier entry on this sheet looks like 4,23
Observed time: 6,30
